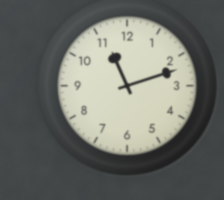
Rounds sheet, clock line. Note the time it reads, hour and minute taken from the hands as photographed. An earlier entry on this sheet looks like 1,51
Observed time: 11,12
